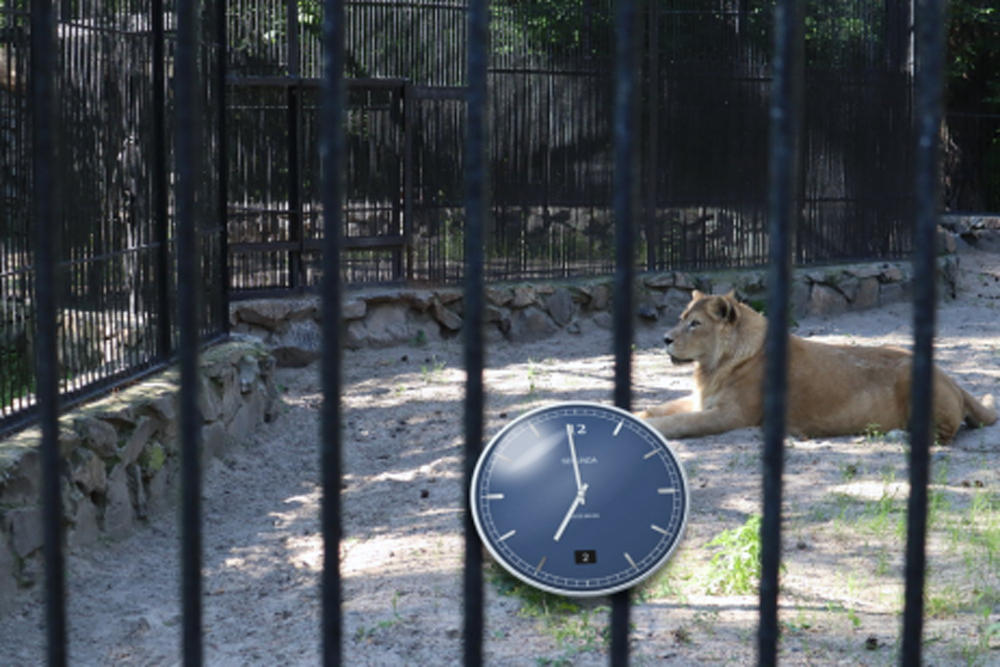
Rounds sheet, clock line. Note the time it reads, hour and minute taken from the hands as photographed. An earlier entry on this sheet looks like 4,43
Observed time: 6,59
